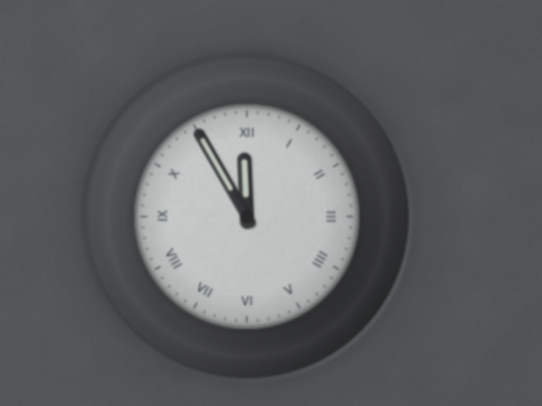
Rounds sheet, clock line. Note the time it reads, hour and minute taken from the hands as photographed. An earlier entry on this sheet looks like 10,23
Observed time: 11,55
